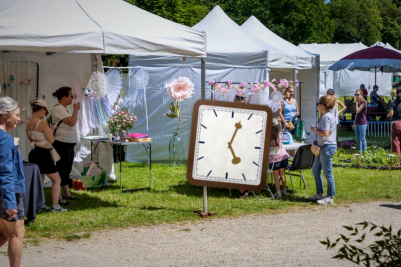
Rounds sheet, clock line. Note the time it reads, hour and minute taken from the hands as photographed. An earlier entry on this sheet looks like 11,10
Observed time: 5,03
